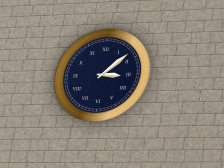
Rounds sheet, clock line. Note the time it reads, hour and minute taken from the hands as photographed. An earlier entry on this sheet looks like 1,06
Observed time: 3,08
